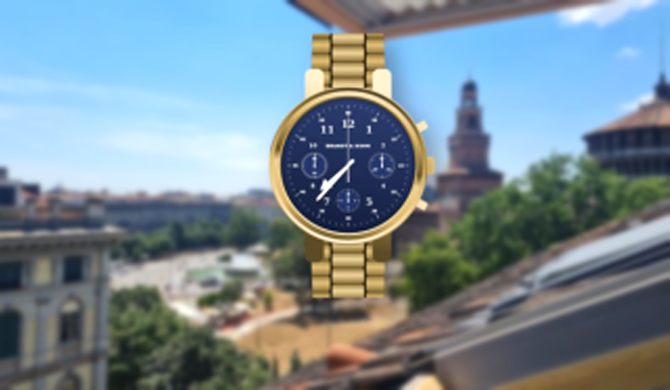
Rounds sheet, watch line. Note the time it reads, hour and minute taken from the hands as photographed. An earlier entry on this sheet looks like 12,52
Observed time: 7,37
